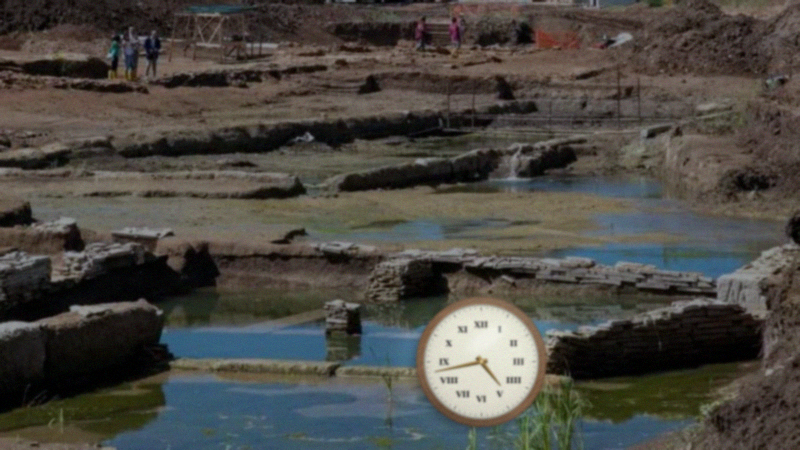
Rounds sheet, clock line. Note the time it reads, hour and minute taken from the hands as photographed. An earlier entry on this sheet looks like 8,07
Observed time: 4,43
